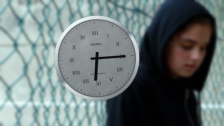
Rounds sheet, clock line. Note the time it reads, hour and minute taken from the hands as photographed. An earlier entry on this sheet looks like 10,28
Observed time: 6,15
